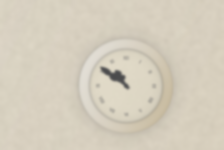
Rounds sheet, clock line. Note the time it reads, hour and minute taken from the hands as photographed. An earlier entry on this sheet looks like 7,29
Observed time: 10,51
